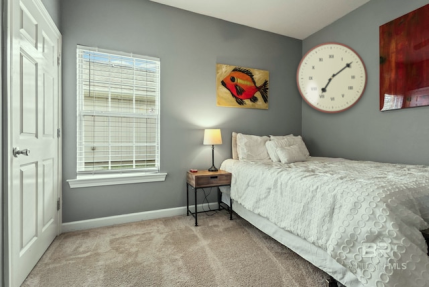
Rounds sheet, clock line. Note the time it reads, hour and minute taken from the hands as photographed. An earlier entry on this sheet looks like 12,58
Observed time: 7,09
